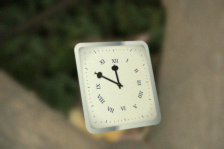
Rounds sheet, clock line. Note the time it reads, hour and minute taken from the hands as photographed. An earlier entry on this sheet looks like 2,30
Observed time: 11,50
